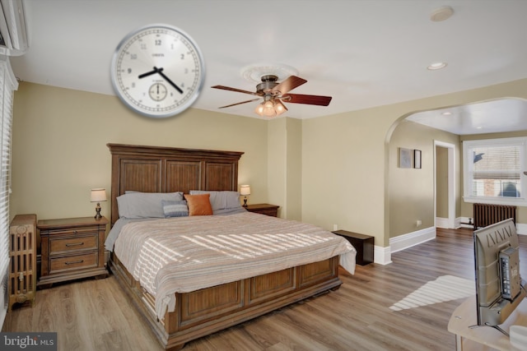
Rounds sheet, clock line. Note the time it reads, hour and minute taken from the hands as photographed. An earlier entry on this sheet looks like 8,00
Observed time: 8,22
